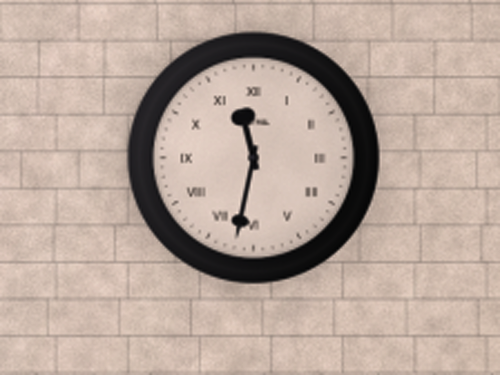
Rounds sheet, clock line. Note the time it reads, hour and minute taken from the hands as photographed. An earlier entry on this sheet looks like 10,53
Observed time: 11,32
